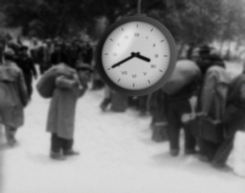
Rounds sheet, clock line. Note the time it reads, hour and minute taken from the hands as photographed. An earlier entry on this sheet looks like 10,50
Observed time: 3,40
